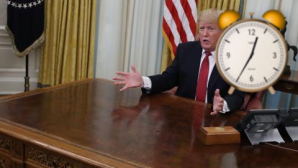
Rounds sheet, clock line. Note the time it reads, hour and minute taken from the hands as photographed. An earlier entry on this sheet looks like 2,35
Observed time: 12,35
